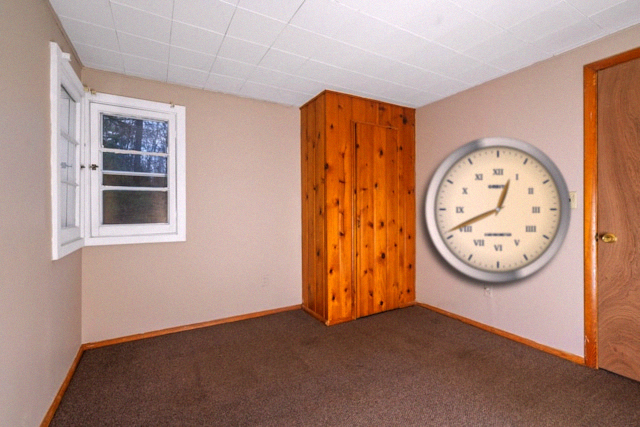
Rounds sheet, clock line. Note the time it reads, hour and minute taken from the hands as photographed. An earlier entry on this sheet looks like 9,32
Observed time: 12,41
